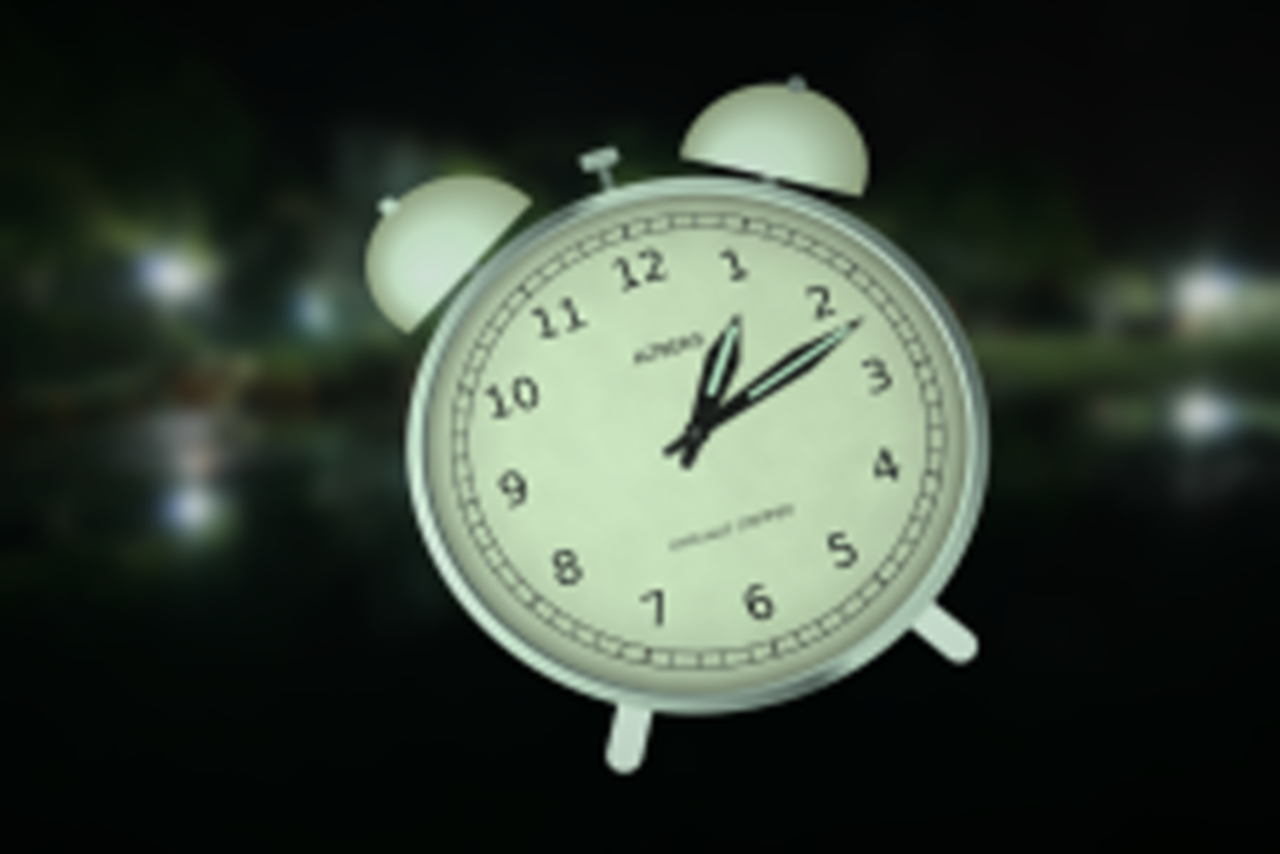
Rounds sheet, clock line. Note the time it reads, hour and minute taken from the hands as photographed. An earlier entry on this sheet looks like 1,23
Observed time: 1,12
